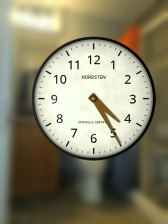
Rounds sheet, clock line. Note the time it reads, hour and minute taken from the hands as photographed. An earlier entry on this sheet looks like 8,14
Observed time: 4,25
